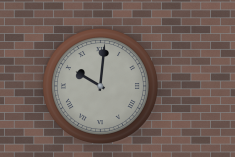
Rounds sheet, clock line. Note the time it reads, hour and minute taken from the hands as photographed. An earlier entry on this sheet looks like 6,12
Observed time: 10,01
